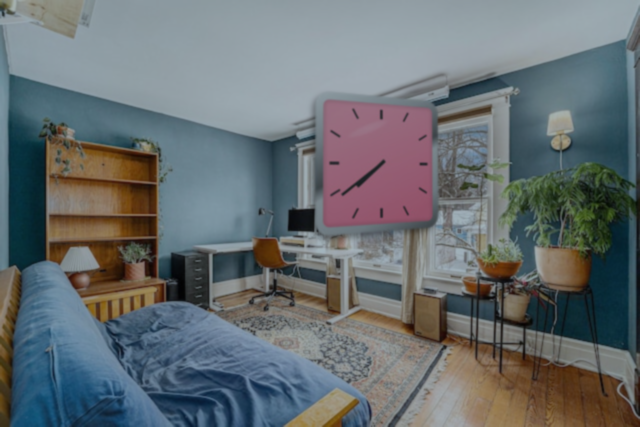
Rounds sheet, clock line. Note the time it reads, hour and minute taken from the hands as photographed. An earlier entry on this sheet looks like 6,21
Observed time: 7,39
